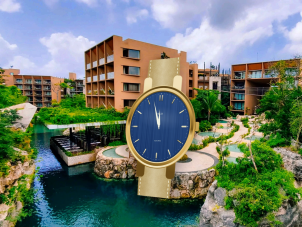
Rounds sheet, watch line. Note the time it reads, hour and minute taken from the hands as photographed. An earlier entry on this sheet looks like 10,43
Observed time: 11,57
